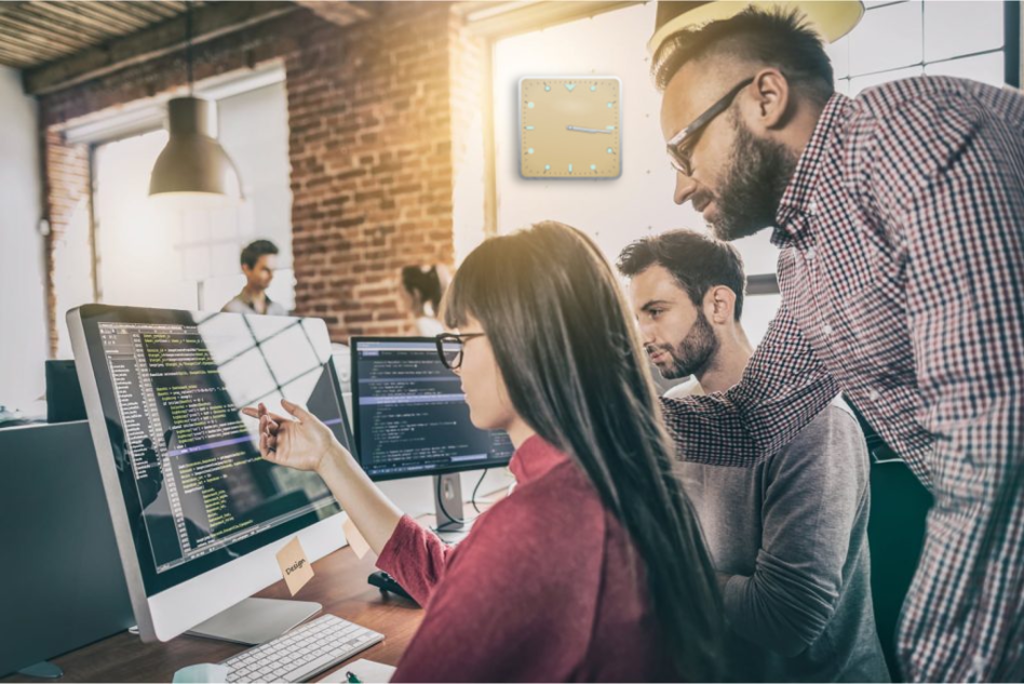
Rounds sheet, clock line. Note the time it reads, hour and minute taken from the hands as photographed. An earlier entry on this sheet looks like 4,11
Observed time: 3,16
